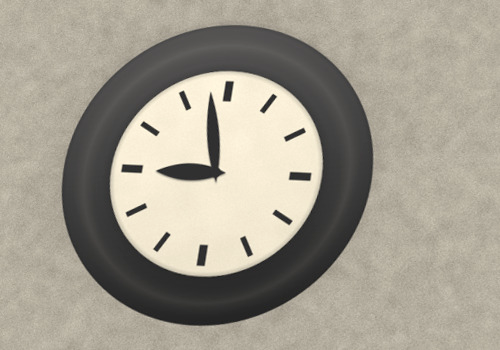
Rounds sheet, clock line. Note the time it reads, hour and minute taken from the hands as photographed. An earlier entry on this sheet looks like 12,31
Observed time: 8,58
